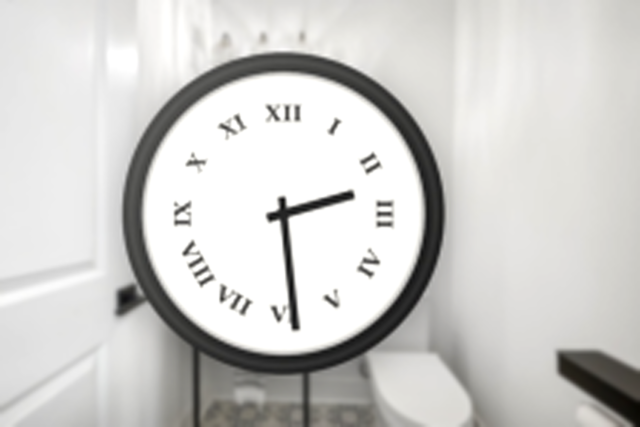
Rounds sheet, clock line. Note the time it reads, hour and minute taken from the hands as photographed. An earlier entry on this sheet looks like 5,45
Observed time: 2,29
